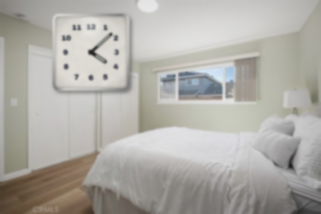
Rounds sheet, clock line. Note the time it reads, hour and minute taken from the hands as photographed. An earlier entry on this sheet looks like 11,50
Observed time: 4,08
